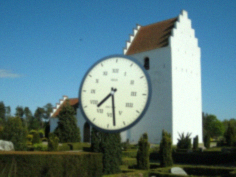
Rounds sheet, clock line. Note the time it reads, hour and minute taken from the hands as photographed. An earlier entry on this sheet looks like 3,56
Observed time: 7,28
